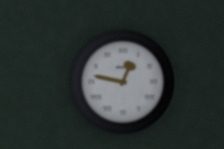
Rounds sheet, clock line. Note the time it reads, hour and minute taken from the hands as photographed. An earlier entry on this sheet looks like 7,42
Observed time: 12,47
